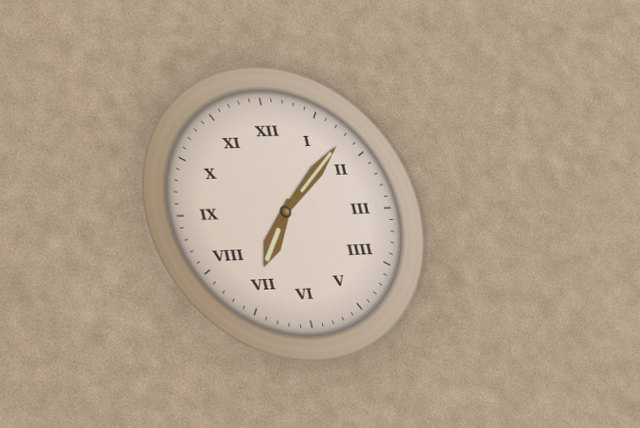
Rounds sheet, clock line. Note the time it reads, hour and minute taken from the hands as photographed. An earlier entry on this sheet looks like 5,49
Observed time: 7,08
